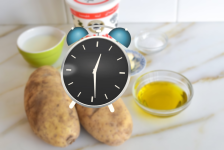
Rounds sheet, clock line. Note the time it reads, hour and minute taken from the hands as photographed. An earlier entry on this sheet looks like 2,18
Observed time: 12,29
